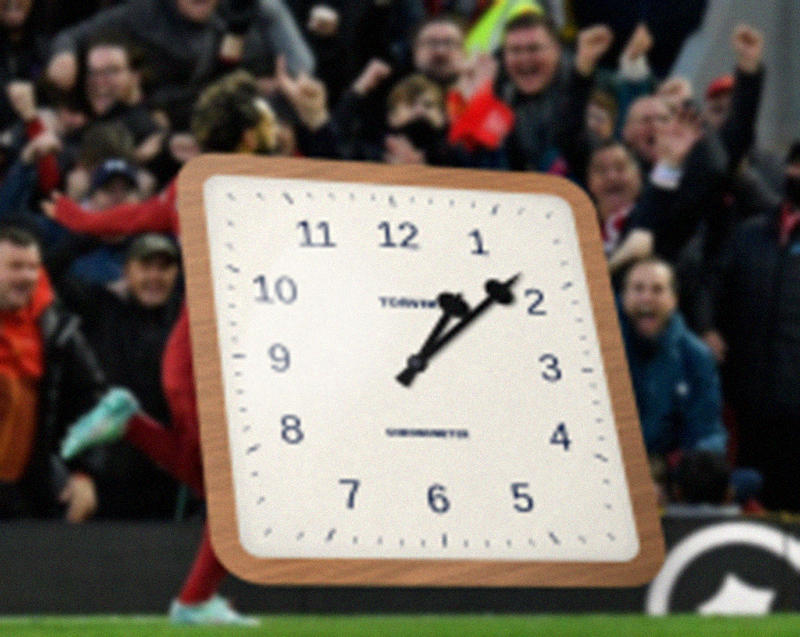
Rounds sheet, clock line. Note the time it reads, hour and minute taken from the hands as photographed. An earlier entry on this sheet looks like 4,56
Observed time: 1,08
